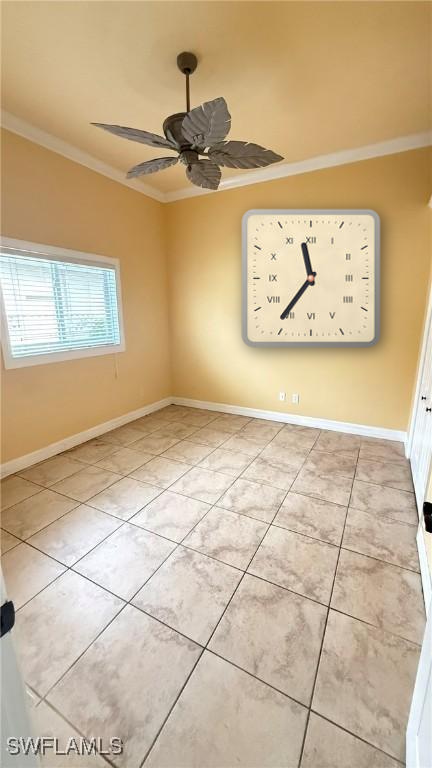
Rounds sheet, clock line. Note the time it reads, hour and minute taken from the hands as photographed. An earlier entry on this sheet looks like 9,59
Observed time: 11,36
